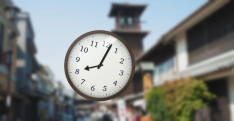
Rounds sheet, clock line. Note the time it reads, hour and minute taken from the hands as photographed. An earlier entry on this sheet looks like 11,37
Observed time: 8,02
